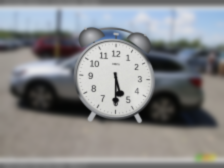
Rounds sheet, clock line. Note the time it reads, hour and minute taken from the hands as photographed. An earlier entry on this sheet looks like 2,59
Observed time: 5,30
